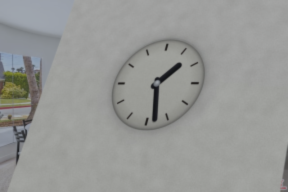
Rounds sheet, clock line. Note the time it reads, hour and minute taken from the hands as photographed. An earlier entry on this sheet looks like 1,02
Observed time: 1,28
